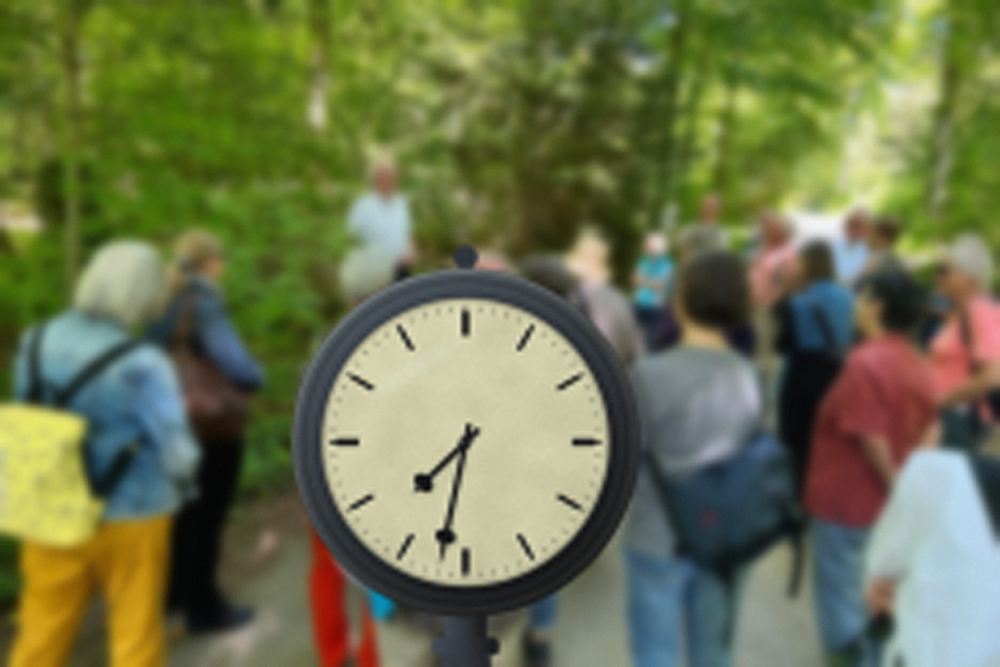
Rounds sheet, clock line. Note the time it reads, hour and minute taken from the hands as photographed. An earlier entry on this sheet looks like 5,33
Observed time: 7,32
